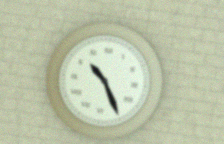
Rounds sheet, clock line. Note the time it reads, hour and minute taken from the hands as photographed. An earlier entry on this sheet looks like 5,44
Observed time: 10,25
